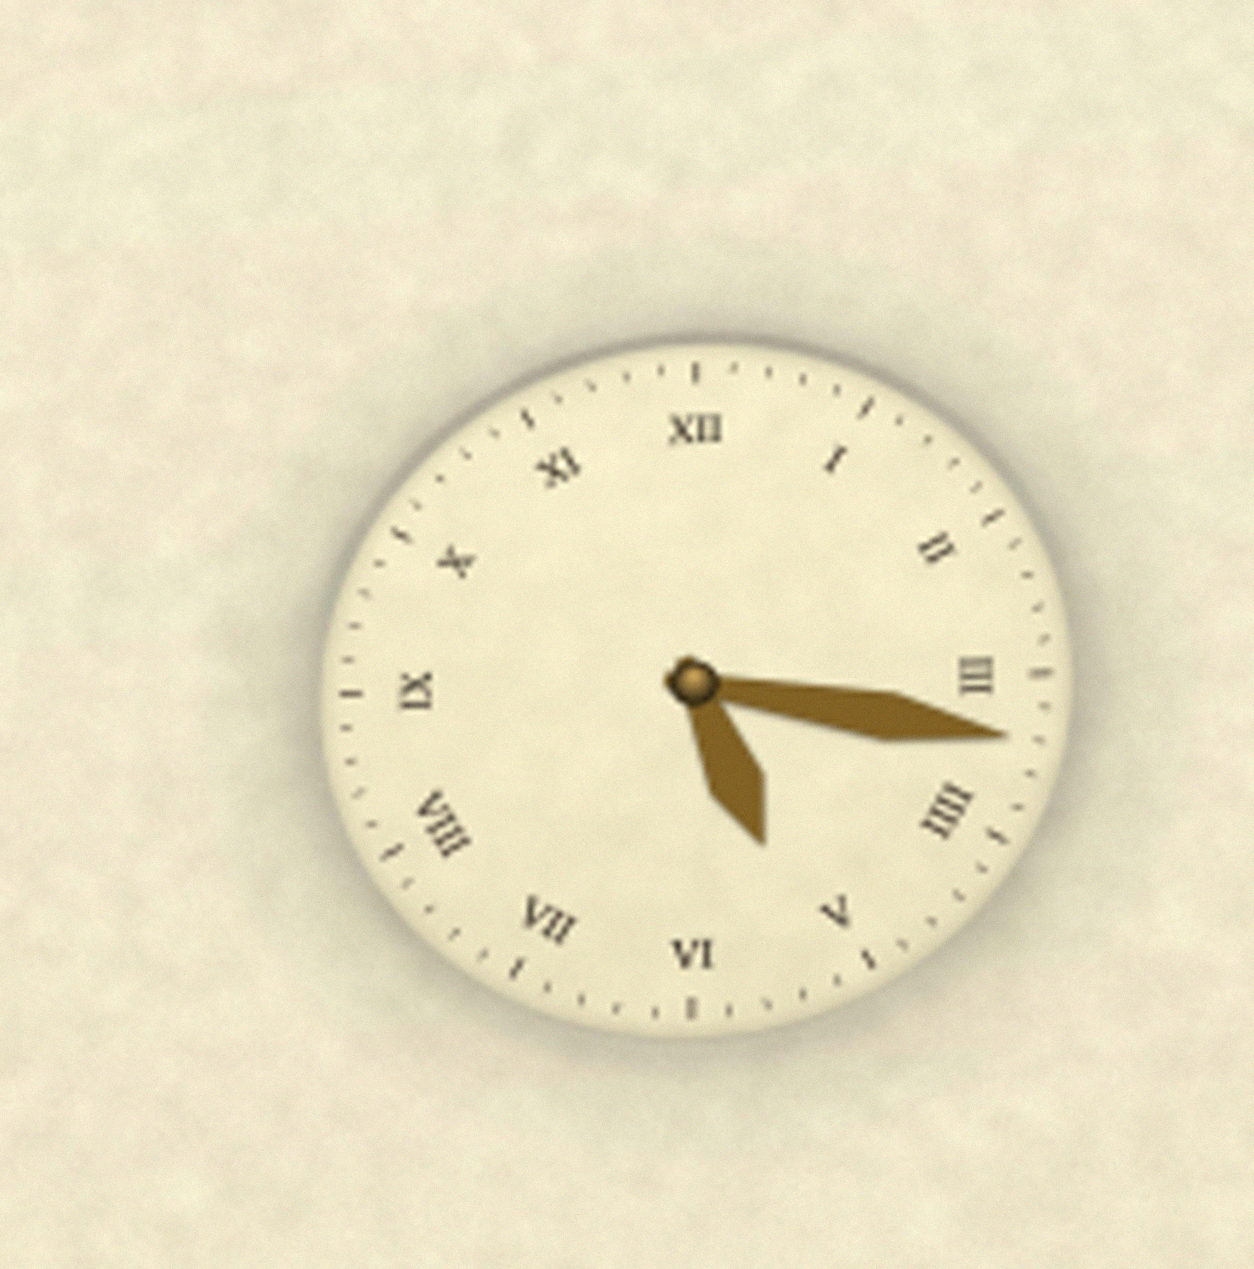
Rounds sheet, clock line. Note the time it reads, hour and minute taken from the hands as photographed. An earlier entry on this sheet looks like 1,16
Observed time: 5,17
